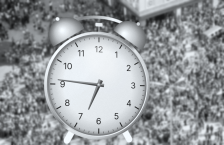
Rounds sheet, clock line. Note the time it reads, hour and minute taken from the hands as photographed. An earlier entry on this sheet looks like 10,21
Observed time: 6,46
